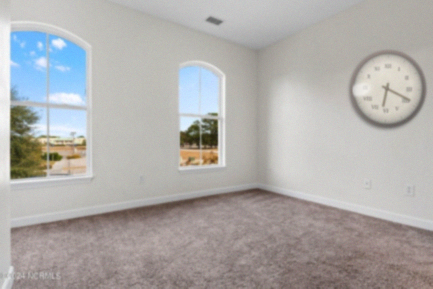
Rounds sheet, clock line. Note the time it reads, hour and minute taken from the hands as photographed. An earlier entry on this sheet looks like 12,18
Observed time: 6,19
